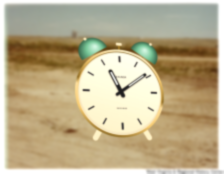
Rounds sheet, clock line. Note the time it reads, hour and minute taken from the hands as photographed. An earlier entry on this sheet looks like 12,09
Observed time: 11,09
